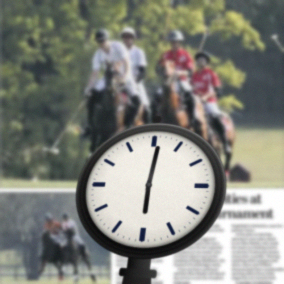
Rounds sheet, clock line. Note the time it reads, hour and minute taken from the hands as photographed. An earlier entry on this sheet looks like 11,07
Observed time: 6,01
